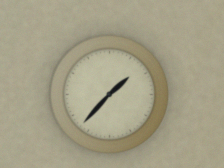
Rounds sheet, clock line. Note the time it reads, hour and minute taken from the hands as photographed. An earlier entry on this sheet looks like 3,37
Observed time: 1,37
